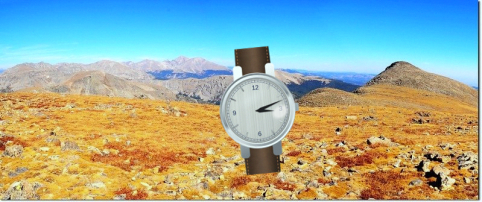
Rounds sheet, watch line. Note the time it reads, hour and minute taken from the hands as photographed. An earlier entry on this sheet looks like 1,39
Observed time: 3,12
